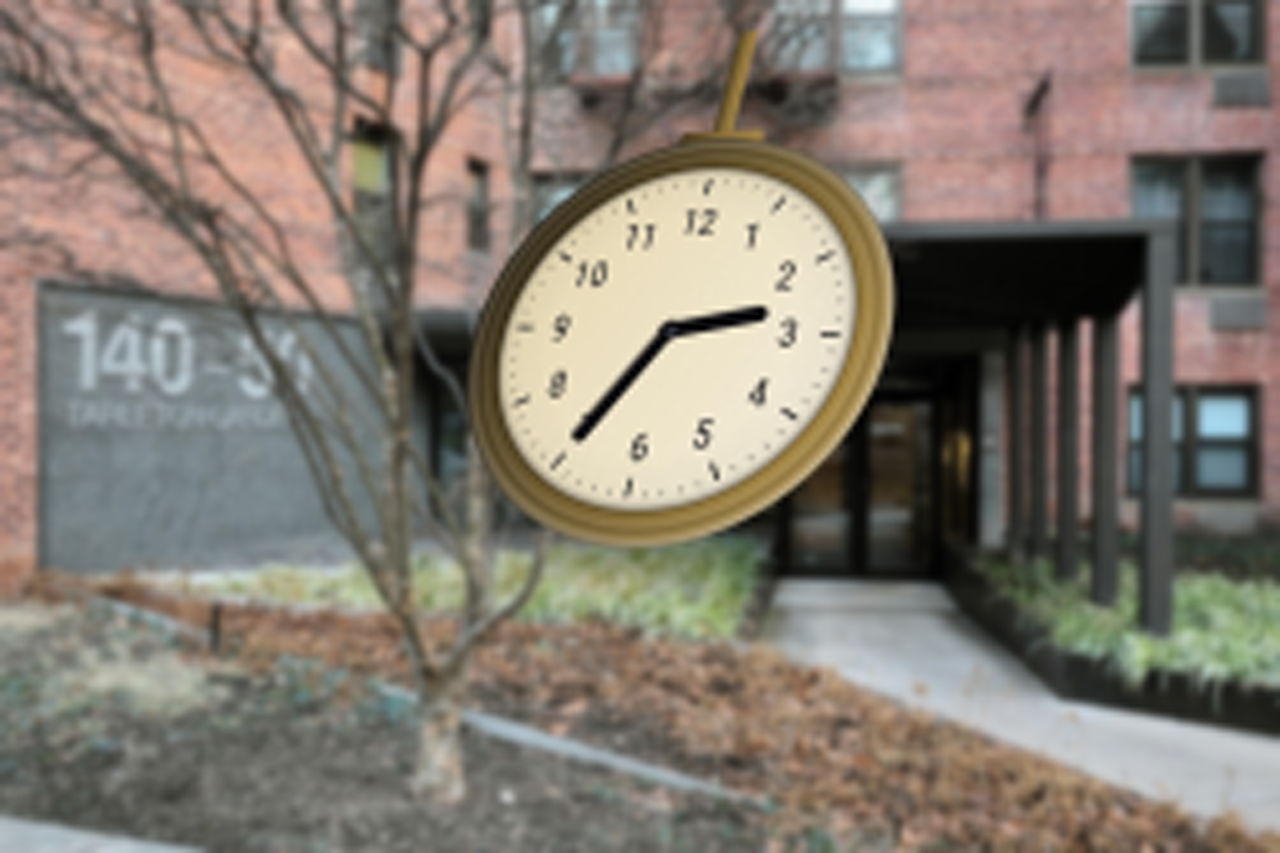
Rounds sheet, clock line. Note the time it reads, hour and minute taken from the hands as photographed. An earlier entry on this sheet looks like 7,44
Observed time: 2,35
